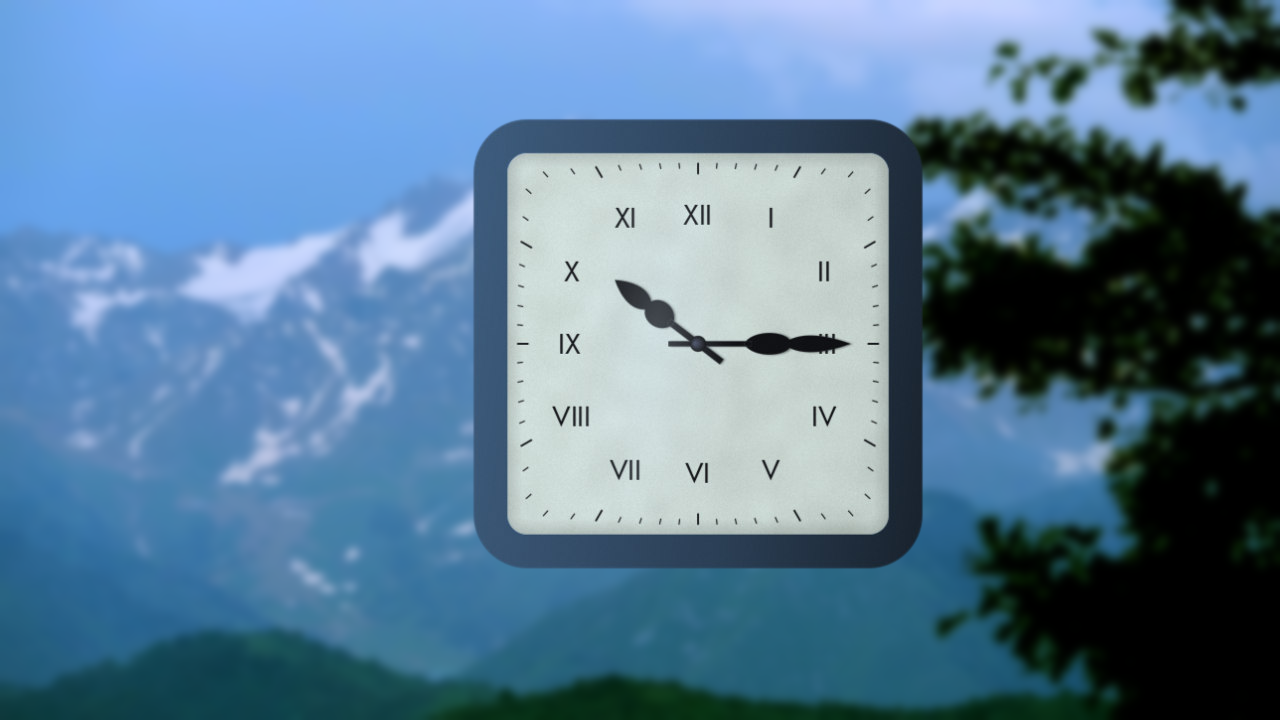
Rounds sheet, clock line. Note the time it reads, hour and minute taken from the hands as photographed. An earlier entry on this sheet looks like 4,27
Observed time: 10,15
